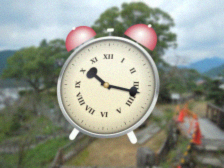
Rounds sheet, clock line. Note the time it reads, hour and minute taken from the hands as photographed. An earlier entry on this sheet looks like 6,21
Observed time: 10,17
